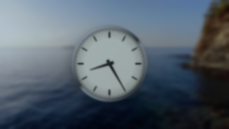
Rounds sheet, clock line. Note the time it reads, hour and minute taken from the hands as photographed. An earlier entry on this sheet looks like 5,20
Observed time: 8,25
